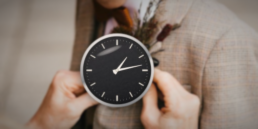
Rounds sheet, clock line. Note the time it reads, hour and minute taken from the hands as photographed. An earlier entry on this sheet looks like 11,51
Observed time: 1,13
